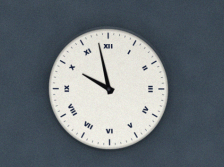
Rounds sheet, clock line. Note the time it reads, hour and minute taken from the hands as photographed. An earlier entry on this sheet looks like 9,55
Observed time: 9,58
